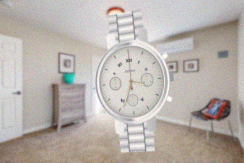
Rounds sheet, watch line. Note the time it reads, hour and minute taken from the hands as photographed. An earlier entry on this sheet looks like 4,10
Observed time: 3,34
